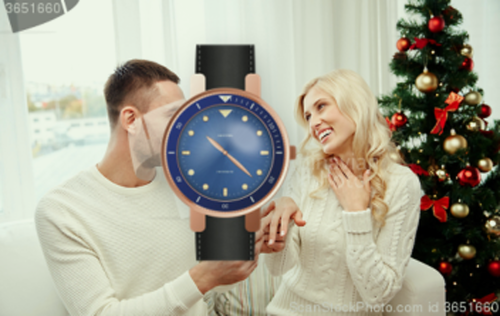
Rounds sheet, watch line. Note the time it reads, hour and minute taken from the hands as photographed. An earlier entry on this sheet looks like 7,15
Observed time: 10,22
